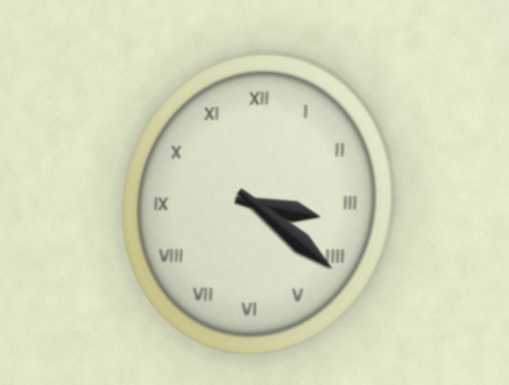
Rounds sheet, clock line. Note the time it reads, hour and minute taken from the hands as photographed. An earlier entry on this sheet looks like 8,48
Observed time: 3,21
